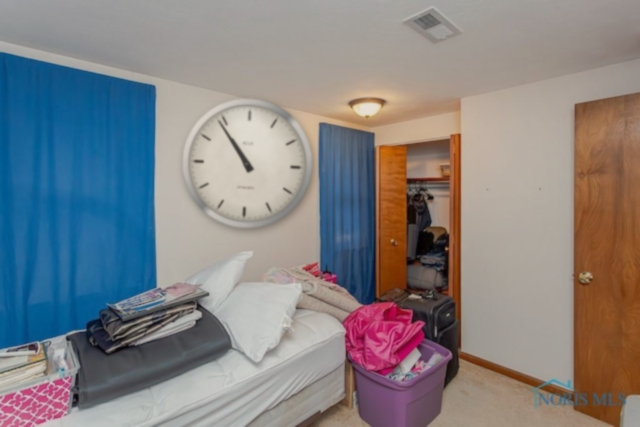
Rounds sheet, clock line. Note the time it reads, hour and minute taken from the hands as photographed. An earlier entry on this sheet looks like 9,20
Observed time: 10,54
